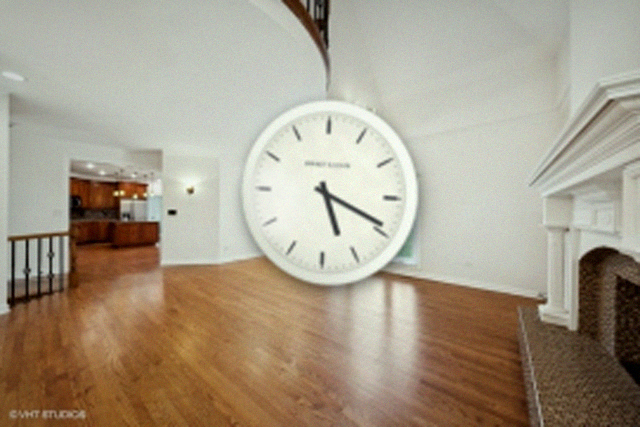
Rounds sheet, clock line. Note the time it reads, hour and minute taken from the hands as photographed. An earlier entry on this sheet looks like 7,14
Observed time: 5,19
